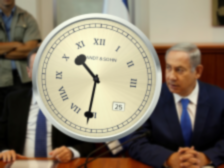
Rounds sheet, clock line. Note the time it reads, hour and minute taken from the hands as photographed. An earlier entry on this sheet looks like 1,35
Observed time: 10,31
